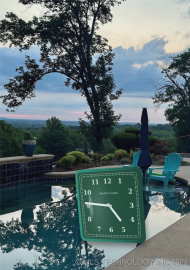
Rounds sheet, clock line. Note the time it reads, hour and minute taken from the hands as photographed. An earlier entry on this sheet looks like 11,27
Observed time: 4,46
